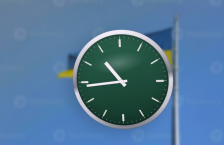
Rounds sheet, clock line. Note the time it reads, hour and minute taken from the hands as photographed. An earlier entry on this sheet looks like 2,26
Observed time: 10,44
